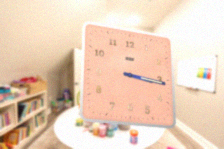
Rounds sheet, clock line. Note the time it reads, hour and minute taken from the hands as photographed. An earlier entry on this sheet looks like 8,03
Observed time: 3,16
